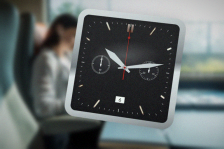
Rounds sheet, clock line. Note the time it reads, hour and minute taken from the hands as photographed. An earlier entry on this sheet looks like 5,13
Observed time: 10,13
